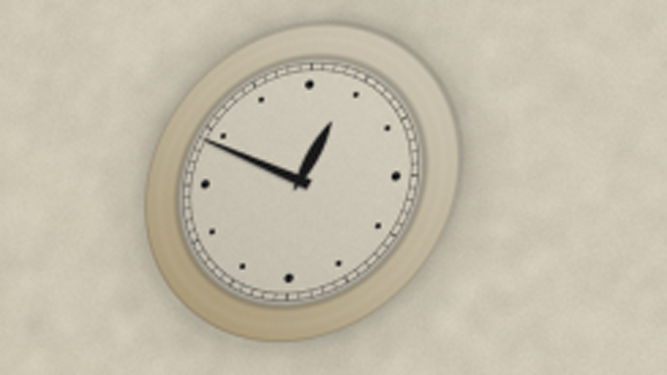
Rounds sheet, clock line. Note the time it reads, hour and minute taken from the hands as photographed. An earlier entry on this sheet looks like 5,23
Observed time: 12,49
